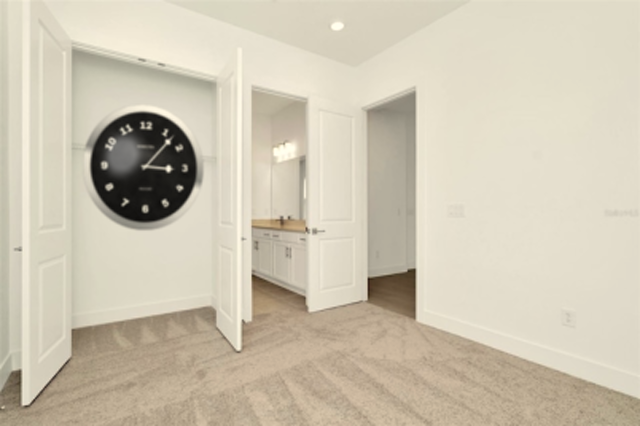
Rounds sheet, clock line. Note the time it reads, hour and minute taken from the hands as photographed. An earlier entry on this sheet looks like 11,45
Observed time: 3,07
